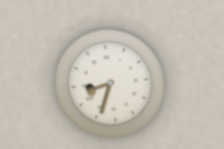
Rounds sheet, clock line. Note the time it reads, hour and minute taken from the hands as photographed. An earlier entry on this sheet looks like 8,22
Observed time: 8,34
